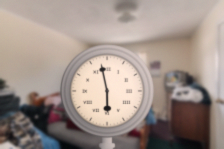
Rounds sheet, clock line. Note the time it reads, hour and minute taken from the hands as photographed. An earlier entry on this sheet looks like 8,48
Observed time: 5,58
